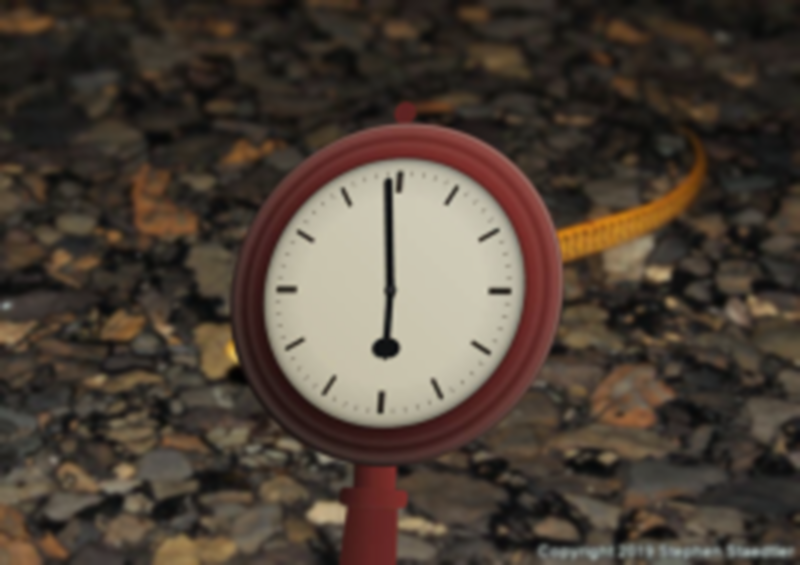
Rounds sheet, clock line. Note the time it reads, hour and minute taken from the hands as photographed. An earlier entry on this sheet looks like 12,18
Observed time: 5,59
